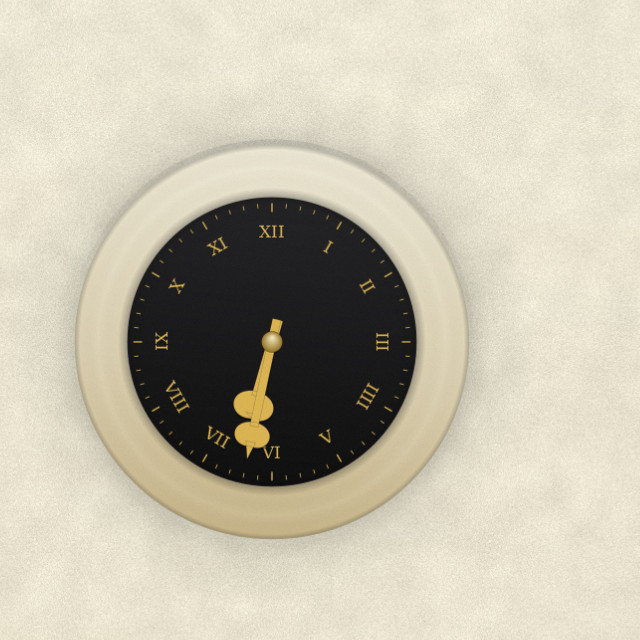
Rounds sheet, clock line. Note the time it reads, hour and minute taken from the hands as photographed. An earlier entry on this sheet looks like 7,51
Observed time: 6,32
